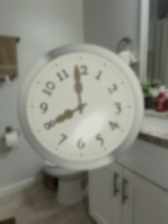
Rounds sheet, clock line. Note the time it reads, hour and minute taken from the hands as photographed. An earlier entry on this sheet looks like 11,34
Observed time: 7,59
